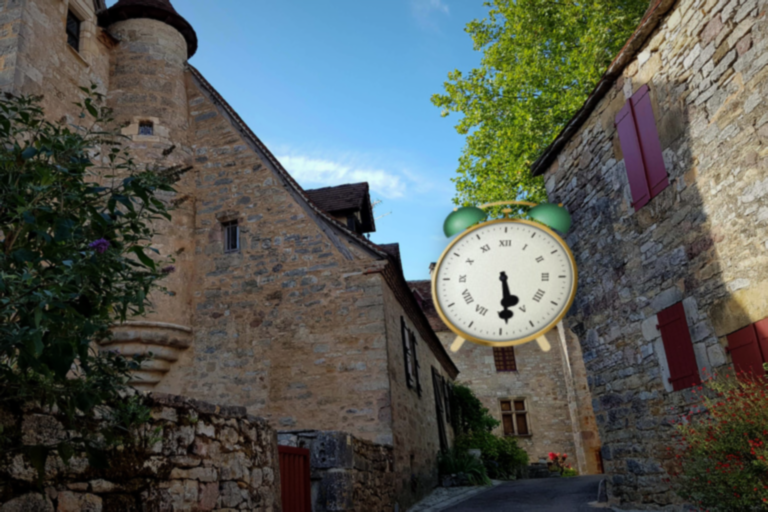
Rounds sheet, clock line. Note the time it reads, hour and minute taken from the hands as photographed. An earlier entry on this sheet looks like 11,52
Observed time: 5,29
